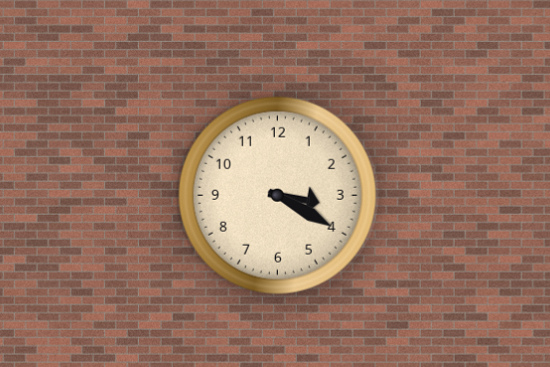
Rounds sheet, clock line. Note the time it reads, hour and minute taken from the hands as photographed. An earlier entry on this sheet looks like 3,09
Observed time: 3,20
